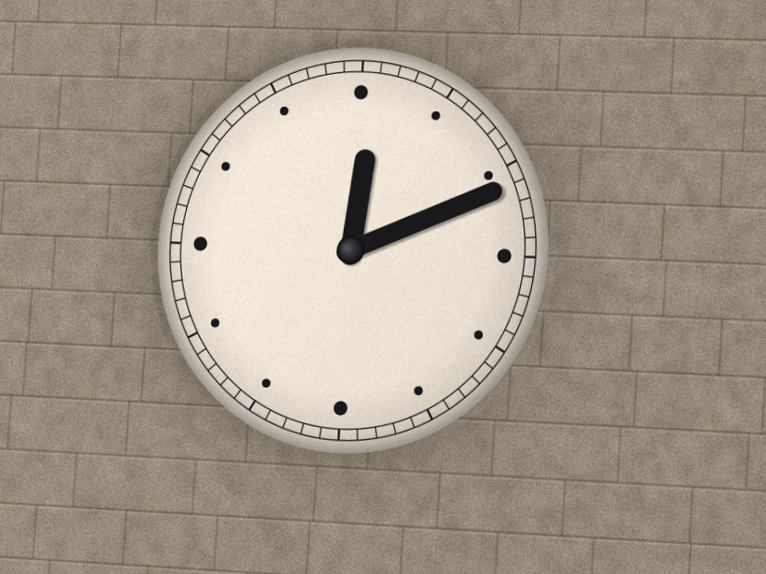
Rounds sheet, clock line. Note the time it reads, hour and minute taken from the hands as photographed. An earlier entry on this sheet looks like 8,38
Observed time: 12,11
